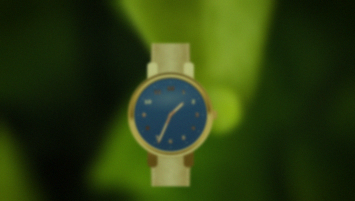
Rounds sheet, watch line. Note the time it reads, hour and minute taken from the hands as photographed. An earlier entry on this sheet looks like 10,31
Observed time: 1,34
